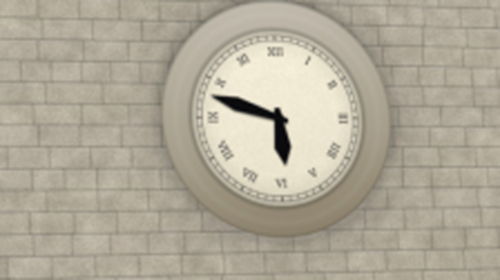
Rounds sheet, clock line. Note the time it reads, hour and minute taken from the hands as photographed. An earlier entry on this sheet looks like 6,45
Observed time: 5,48
